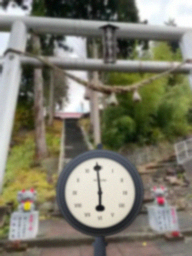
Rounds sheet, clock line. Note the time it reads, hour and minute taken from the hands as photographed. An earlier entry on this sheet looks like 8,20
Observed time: 5,59
